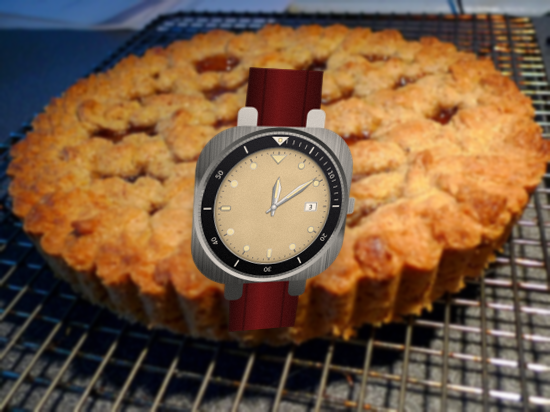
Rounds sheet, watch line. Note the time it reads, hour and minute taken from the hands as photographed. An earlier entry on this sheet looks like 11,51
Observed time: 12,09
